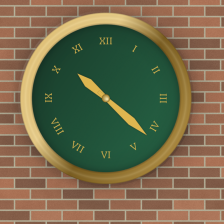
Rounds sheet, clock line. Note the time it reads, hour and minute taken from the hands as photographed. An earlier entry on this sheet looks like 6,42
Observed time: 10,22
